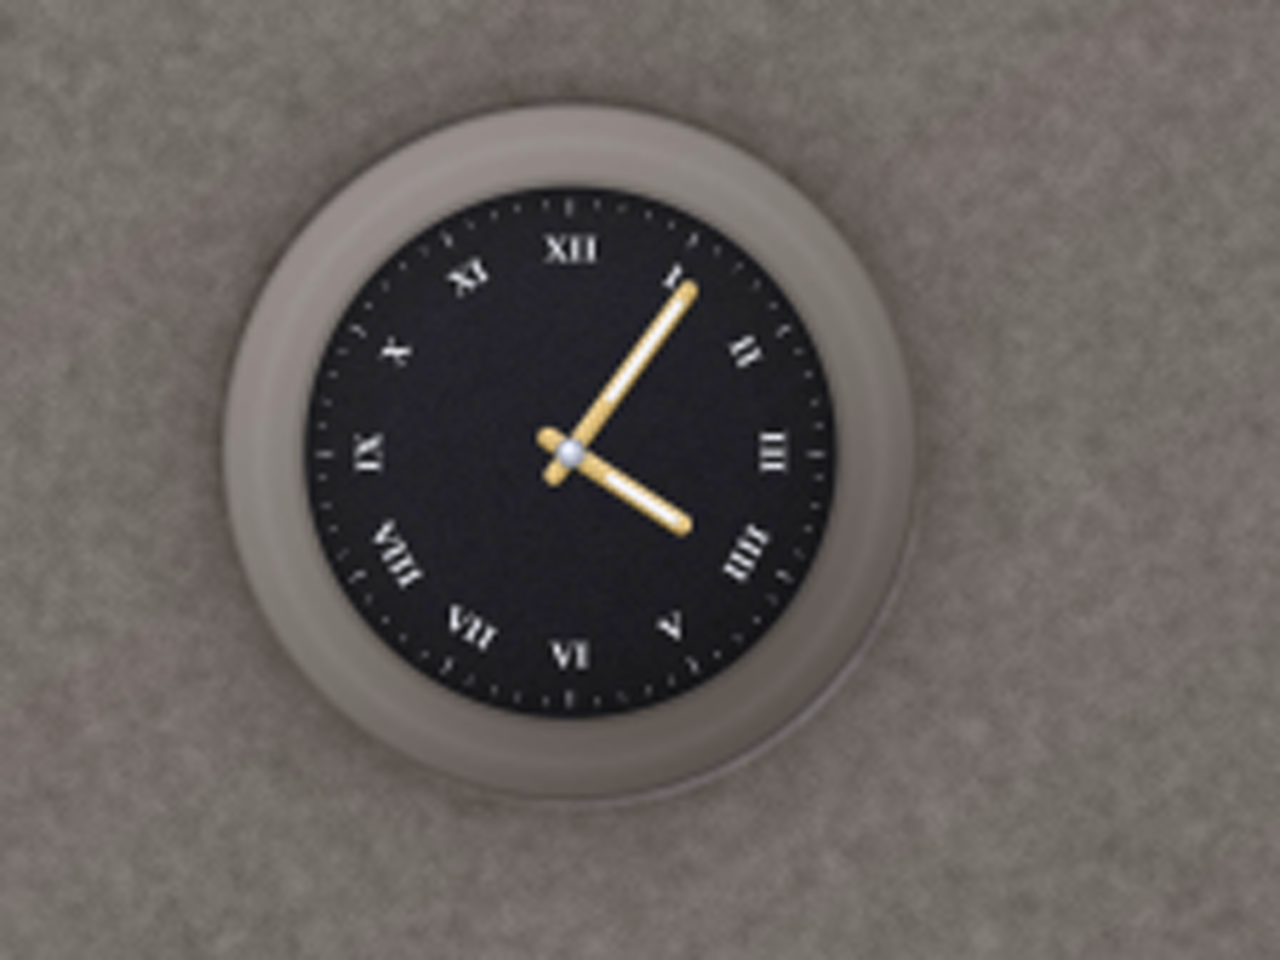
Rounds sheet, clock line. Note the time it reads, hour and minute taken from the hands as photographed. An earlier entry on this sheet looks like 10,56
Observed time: 4,06
